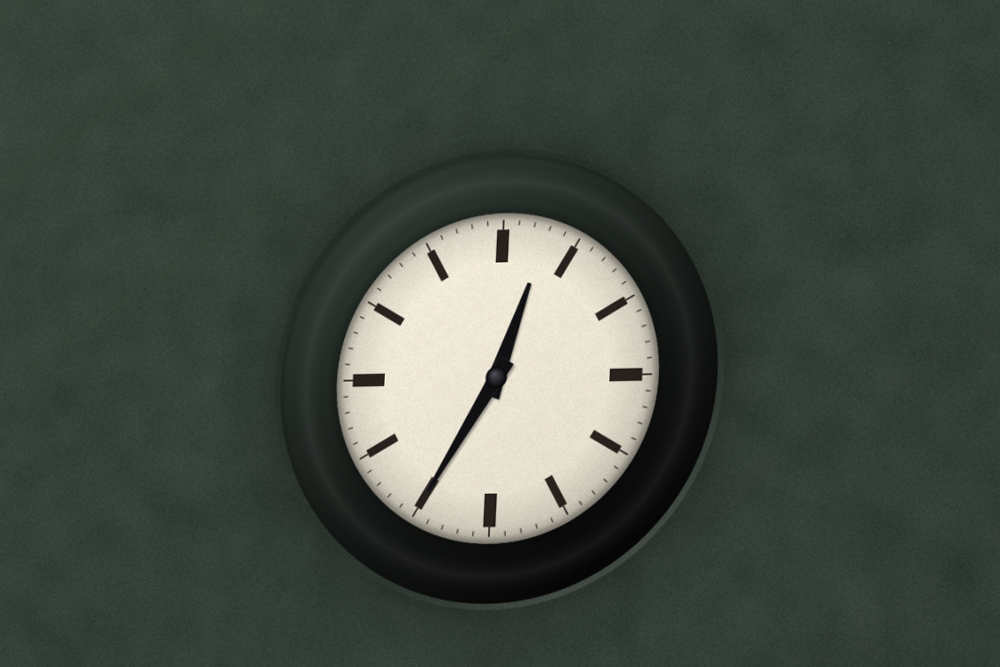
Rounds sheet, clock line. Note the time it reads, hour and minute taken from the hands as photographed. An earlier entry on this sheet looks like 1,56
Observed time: 12,35
